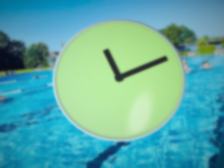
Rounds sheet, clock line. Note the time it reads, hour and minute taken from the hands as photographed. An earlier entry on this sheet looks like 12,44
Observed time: 11,11
